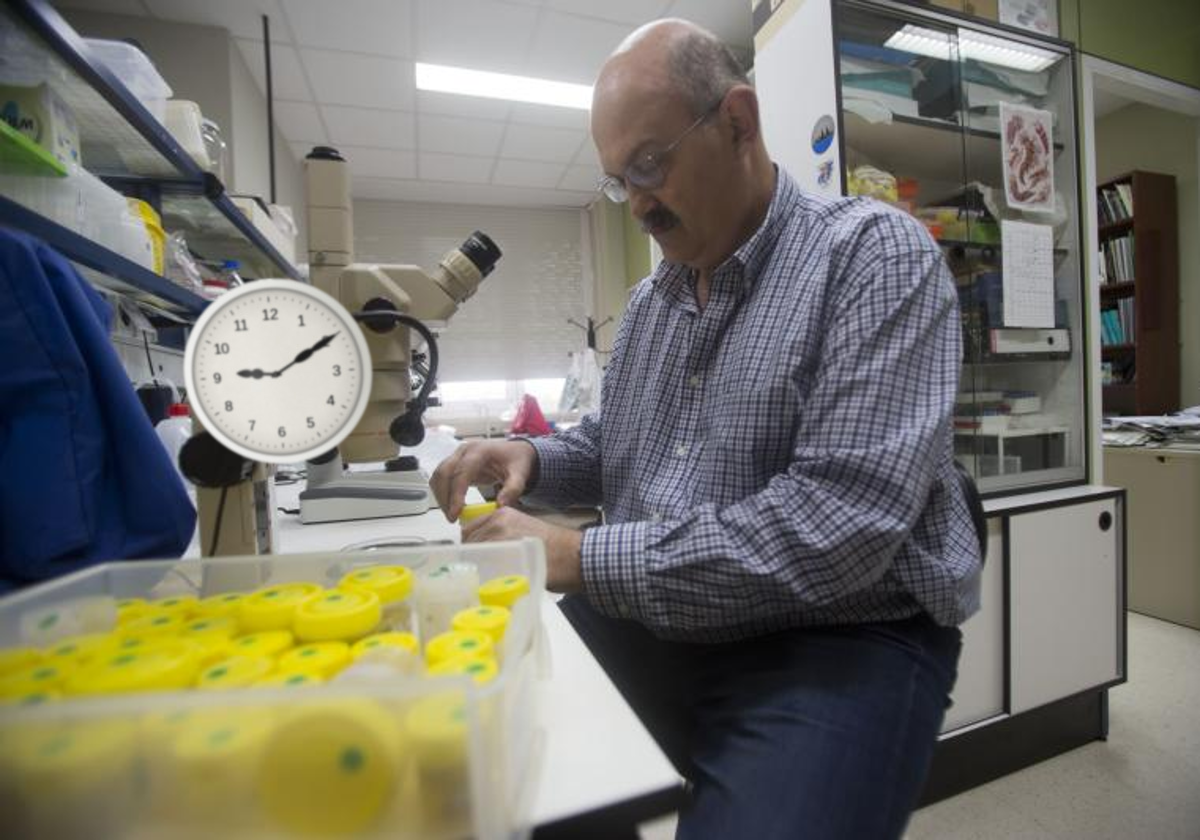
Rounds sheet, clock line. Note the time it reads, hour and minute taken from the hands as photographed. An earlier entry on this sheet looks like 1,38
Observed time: 9,10
